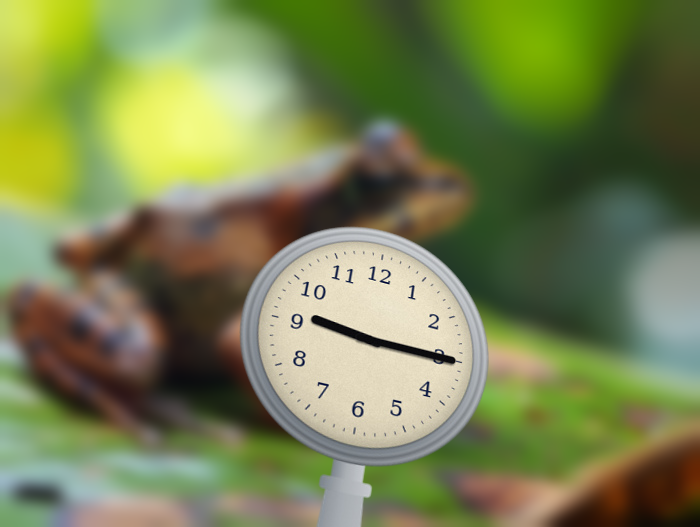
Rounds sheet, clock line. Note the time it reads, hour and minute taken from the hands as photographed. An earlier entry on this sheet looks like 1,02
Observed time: 9,15
